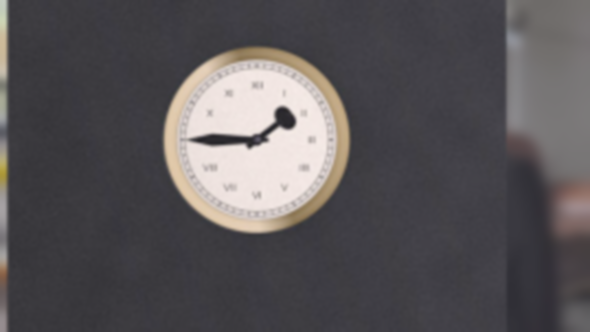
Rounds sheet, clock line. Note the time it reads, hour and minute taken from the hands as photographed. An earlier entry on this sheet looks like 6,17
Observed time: 1,45
